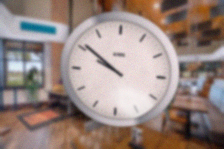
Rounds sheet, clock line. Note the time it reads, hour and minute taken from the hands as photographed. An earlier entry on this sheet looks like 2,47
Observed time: 9,51
